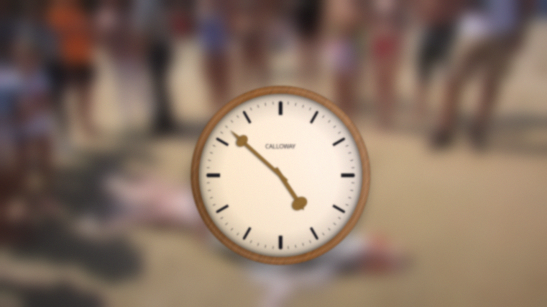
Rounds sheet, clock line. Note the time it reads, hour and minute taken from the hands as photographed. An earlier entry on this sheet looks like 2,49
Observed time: 4,52
